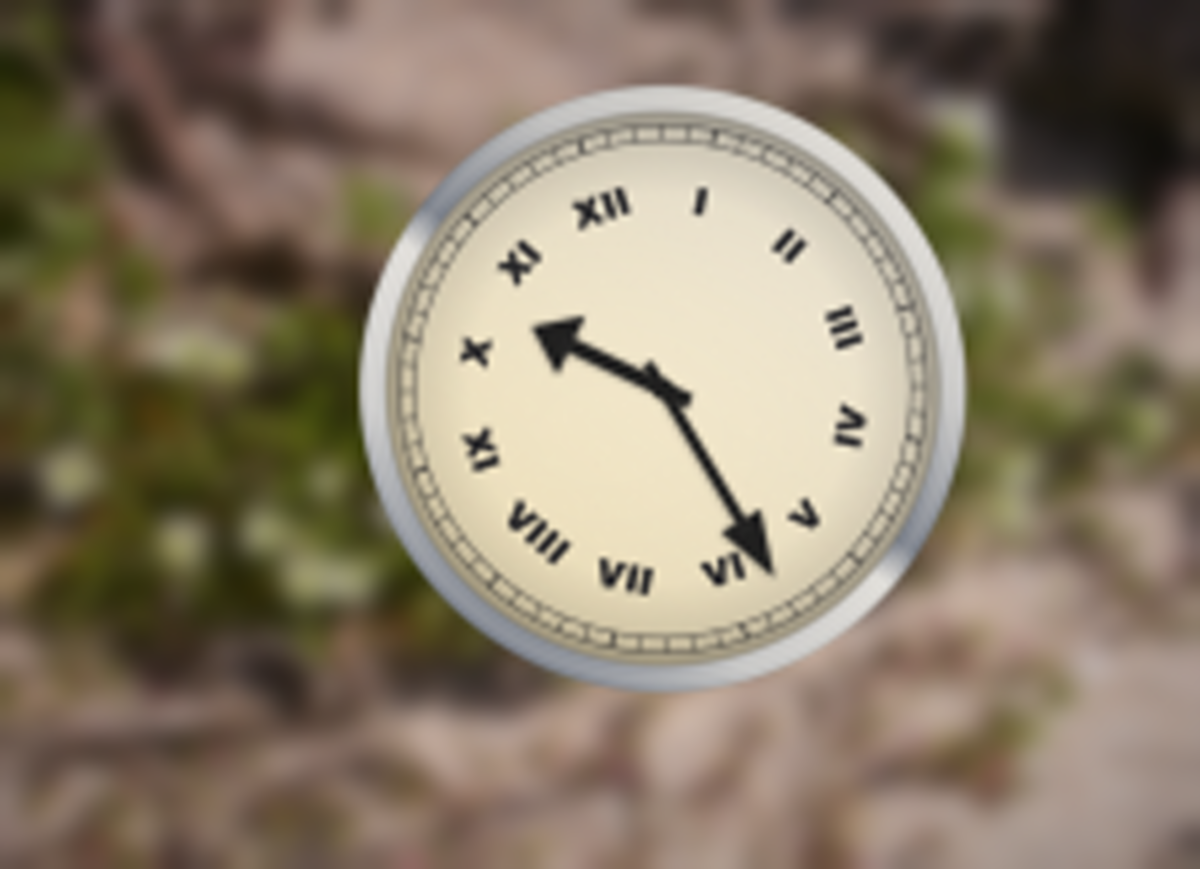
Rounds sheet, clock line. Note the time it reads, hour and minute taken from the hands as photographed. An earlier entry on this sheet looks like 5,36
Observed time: 10,28
